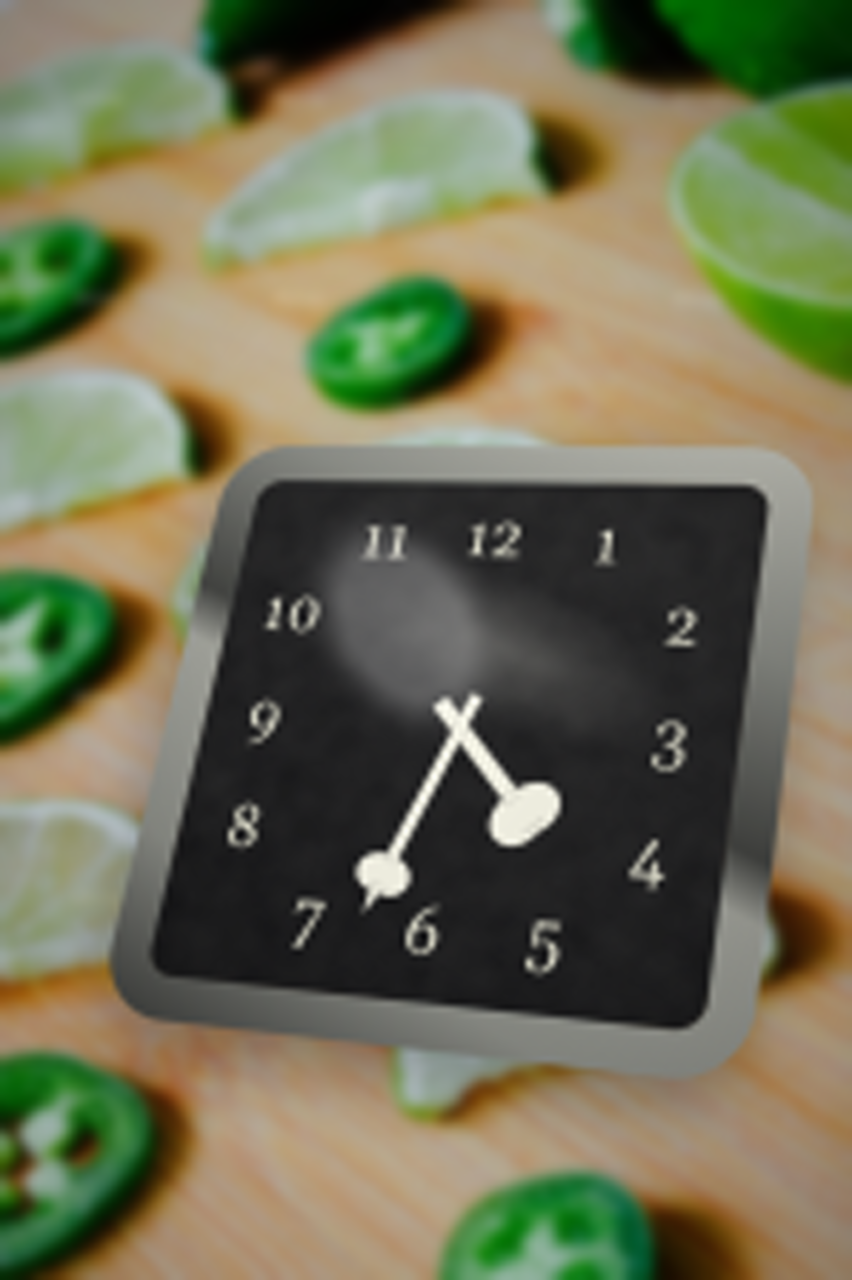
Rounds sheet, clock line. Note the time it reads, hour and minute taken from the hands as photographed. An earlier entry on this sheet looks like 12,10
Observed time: 4,33
